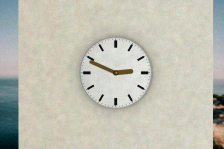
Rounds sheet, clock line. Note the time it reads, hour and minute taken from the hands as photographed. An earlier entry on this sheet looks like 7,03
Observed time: 2,49
